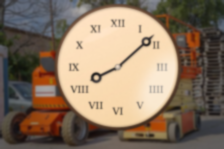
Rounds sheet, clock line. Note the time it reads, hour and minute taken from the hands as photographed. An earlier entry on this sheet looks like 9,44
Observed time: 8,08
